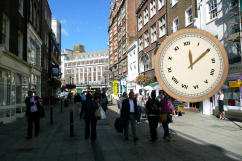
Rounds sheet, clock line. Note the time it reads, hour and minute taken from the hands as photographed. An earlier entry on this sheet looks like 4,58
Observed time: 12,10
